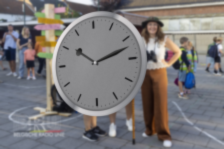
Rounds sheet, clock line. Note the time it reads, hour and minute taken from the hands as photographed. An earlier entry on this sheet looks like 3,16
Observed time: 10,12
